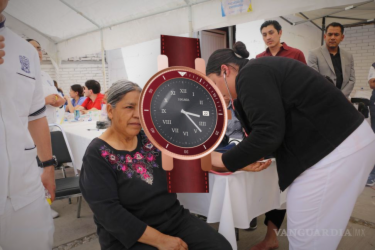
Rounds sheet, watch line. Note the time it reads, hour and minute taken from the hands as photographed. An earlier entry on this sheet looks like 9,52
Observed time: 3,23
